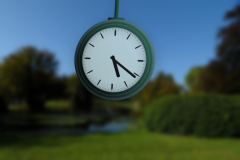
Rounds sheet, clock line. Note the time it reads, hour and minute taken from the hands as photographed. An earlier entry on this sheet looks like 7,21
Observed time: 5,21
